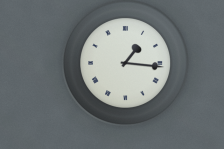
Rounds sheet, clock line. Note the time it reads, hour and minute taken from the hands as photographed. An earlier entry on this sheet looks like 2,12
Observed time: 1,16
